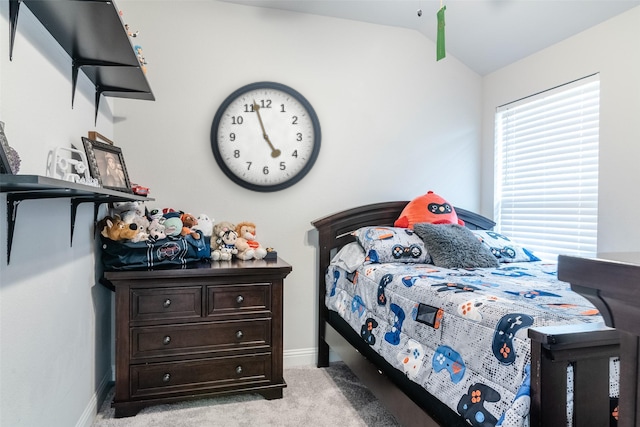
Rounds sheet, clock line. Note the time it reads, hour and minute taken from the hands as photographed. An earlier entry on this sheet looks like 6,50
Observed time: 4,57
